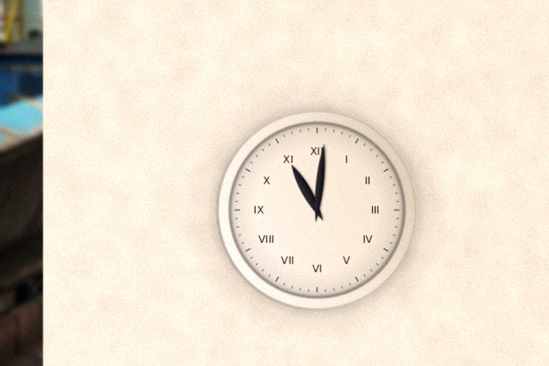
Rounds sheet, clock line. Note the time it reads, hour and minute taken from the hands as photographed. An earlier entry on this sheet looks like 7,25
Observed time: 11,01
